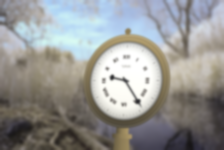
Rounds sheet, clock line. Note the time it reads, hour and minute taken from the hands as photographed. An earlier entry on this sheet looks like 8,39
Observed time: 9,24
